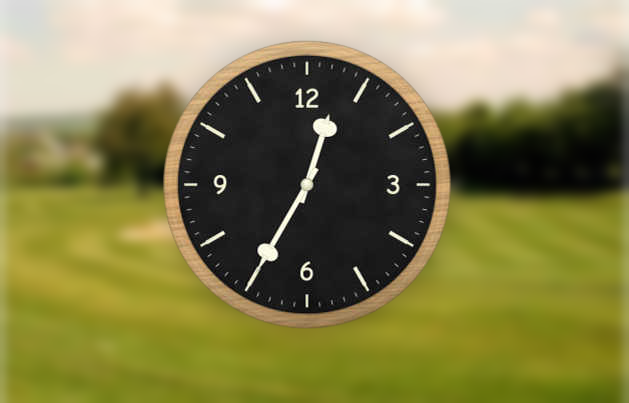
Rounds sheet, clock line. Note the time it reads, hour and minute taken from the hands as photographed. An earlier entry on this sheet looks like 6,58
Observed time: 12,35
